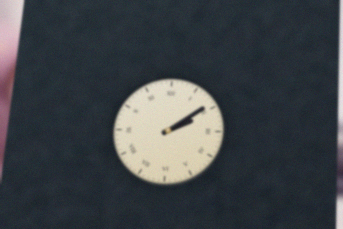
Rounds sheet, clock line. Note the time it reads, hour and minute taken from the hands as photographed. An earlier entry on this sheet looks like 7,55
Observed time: 2,09
